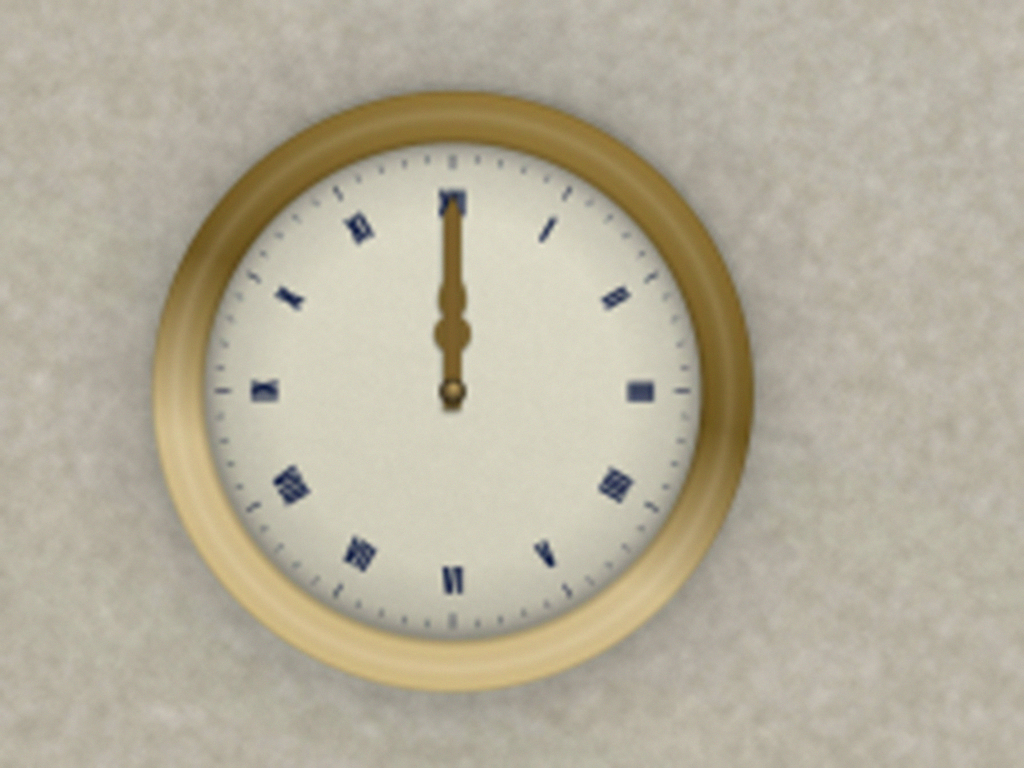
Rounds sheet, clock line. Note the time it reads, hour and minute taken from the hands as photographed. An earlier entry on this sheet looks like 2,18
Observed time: 12,00
